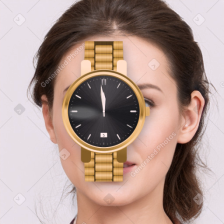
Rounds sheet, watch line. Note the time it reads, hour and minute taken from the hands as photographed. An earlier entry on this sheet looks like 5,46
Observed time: 11,59
